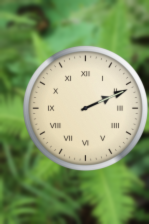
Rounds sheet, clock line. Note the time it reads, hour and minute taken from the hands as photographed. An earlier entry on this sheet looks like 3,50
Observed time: 2,11
